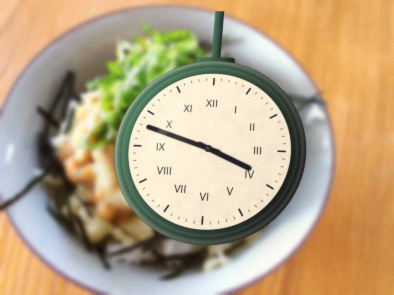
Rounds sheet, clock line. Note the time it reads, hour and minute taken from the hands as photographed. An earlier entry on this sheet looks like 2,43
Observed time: 3,48
